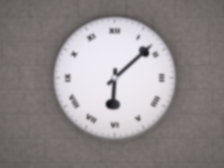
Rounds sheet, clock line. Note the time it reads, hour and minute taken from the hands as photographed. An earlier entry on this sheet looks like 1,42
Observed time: 6,08
